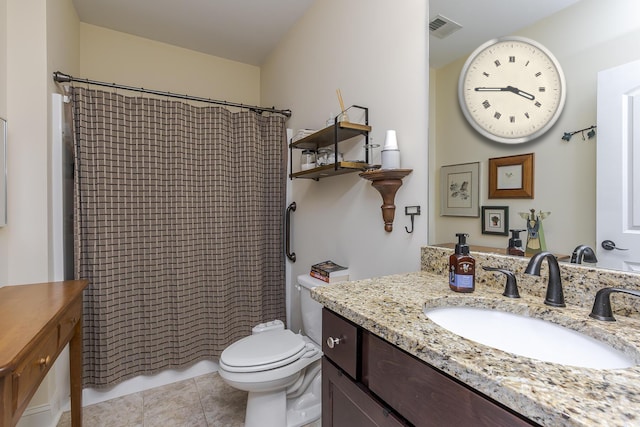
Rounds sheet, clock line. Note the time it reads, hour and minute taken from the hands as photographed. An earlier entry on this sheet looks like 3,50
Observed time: 3,45
